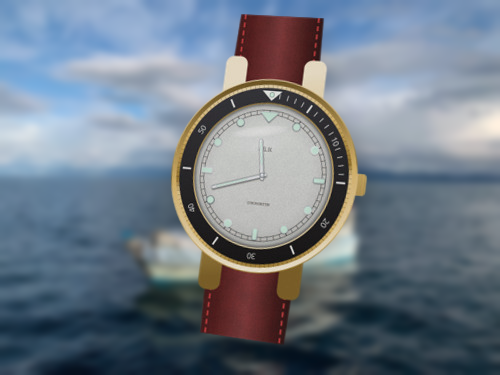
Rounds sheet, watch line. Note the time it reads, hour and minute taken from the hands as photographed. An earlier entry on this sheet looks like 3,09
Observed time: 11,42
